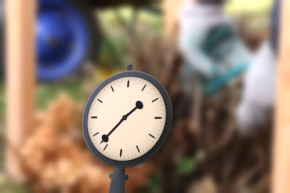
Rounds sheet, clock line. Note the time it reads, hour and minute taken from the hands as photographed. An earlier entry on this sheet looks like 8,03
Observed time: 1,37
